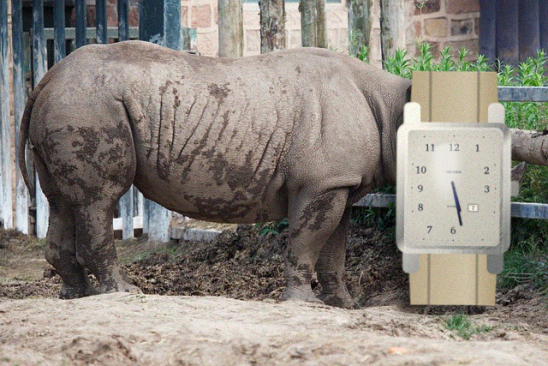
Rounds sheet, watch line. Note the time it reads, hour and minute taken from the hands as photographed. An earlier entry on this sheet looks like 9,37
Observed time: 5,28
